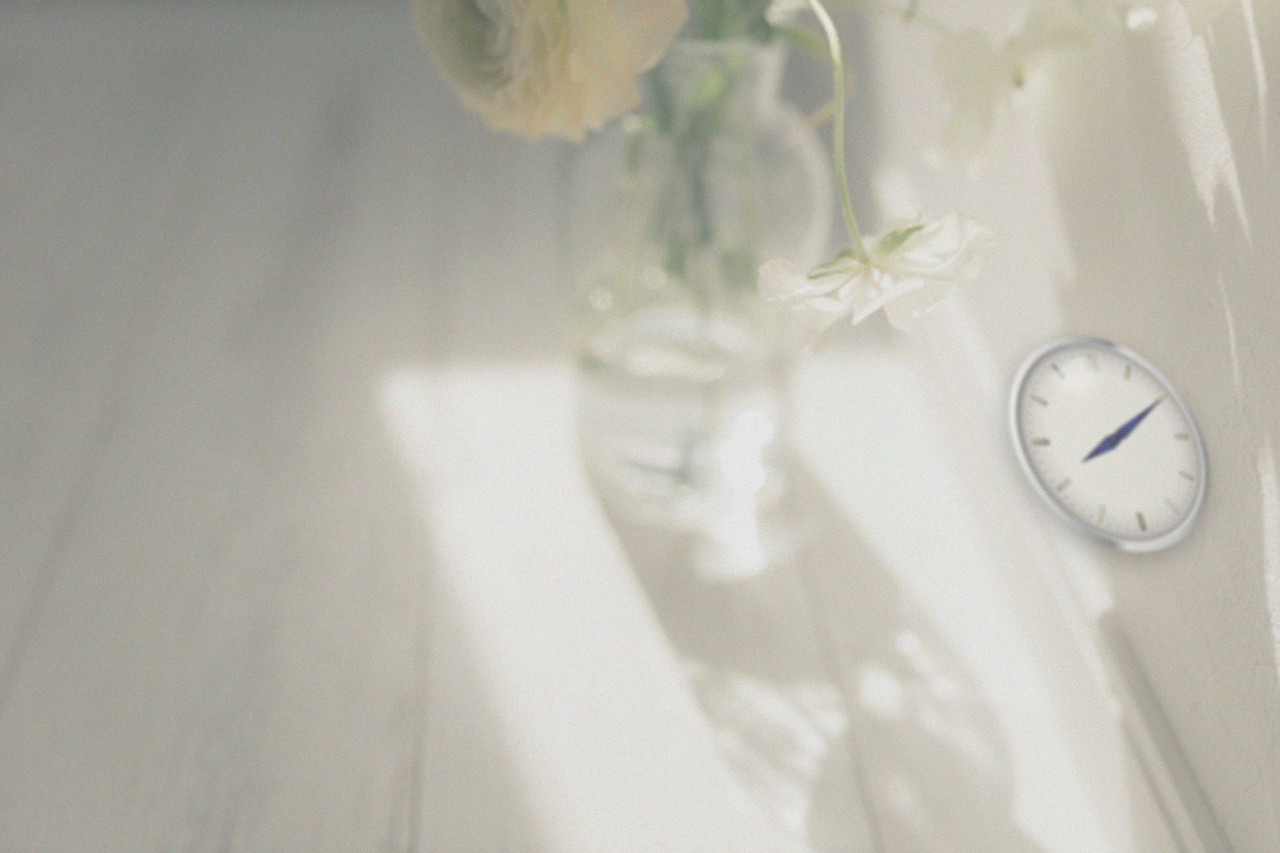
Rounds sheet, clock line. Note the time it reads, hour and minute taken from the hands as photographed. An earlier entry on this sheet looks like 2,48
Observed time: 8,10
